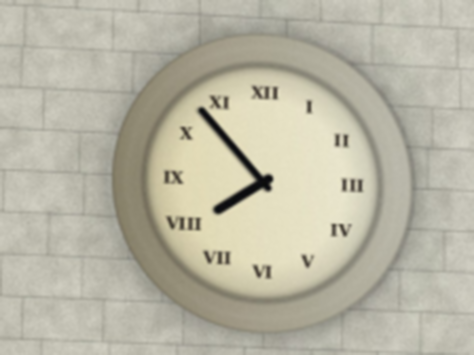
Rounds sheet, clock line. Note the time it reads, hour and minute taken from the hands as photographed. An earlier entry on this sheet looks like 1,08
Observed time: 7,53
